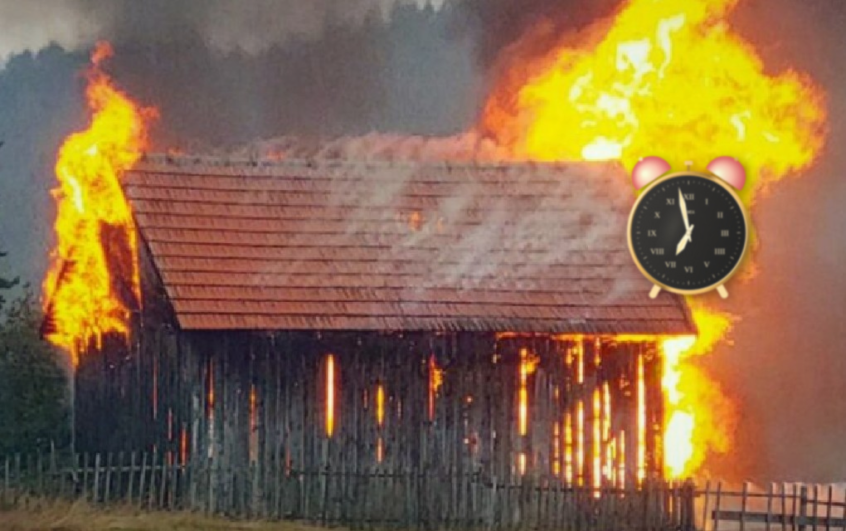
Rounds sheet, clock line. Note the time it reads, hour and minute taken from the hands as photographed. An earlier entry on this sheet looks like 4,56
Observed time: 6,58
